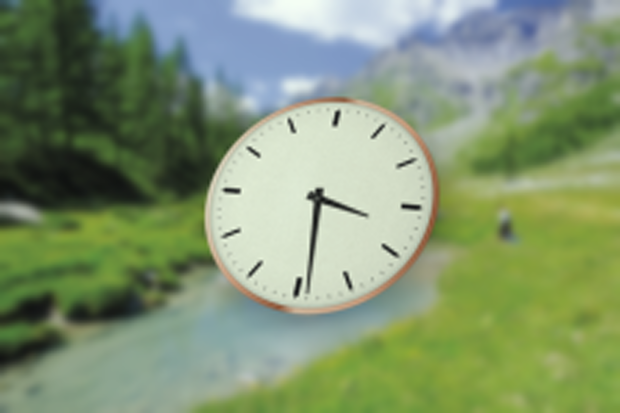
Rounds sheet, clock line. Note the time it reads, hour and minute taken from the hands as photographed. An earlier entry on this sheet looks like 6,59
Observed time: 3,29
